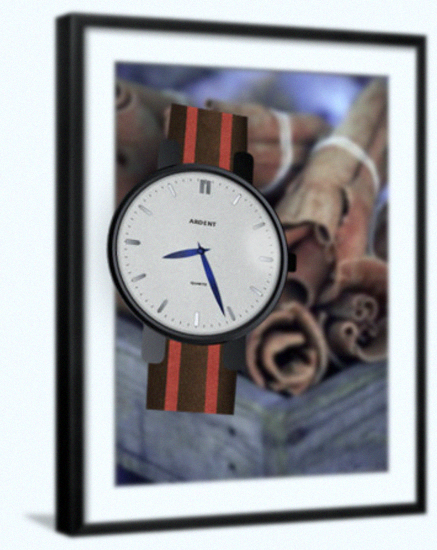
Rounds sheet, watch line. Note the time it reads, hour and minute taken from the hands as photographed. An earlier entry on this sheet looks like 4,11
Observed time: 8,26
